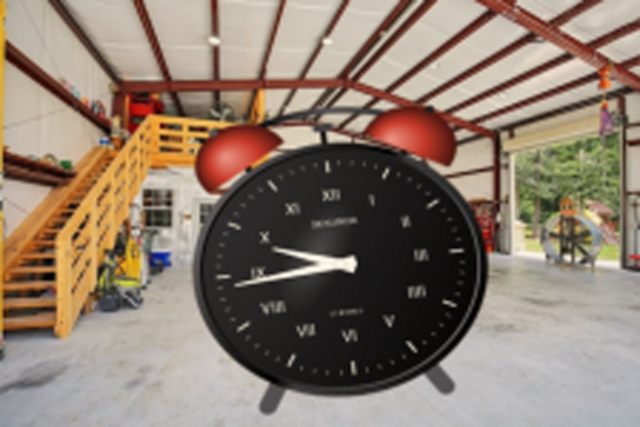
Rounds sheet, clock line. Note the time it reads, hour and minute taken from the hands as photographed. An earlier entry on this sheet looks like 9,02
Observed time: 9,44
